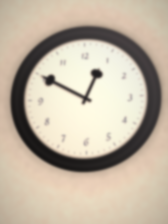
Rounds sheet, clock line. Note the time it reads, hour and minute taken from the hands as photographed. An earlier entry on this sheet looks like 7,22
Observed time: 12,50
